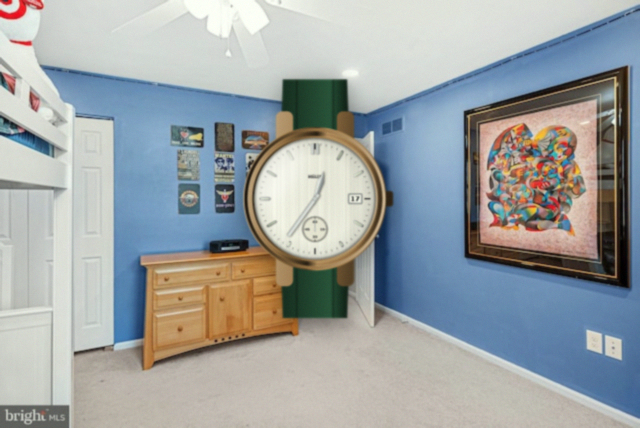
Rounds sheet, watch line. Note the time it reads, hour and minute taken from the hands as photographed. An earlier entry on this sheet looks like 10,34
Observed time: 12,36
